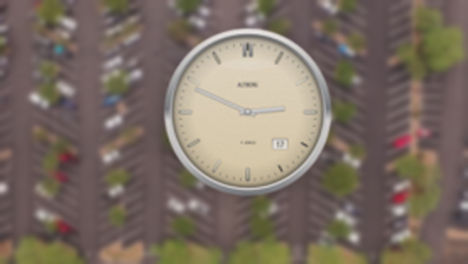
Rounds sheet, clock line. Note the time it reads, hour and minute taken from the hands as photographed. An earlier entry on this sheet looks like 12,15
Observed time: 2,49
